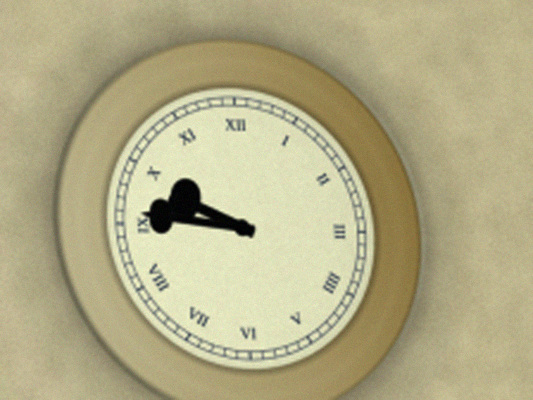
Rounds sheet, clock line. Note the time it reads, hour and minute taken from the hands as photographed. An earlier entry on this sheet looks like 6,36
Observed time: 9,46
